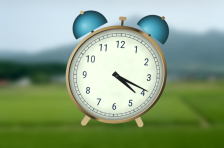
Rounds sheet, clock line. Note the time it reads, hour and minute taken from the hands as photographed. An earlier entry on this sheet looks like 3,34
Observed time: 4,19
